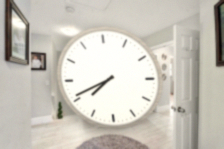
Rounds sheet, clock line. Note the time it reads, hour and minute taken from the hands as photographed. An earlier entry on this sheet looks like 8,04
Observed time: 7,41
